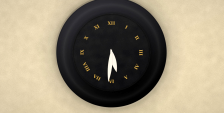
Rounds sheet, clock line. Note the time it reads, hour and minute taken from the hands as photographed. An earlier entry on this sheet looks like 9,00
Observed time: 5,31
